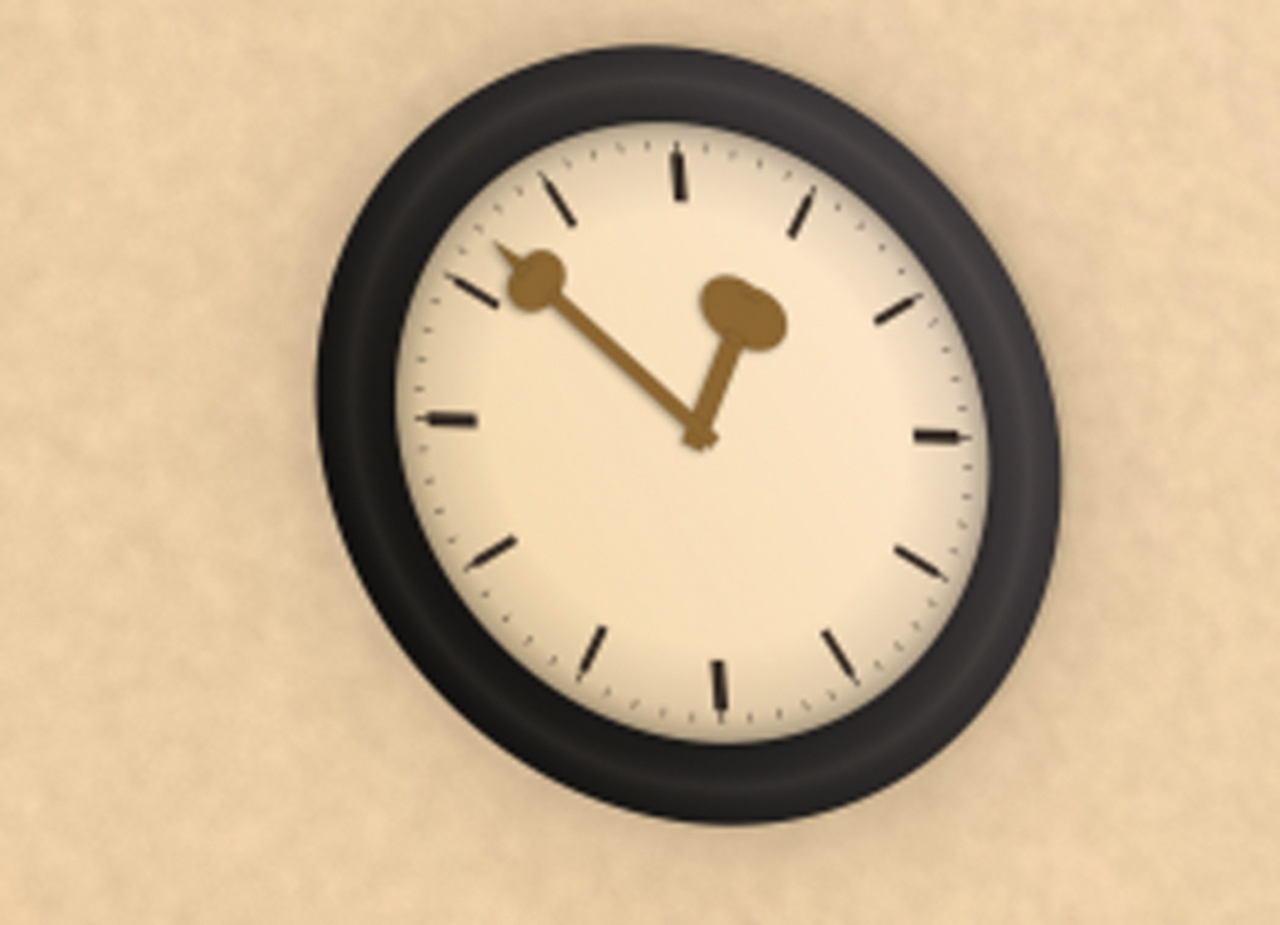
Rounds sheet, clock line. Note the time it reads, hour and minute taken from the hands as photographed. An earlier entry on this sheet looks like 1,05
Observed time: 12,52
